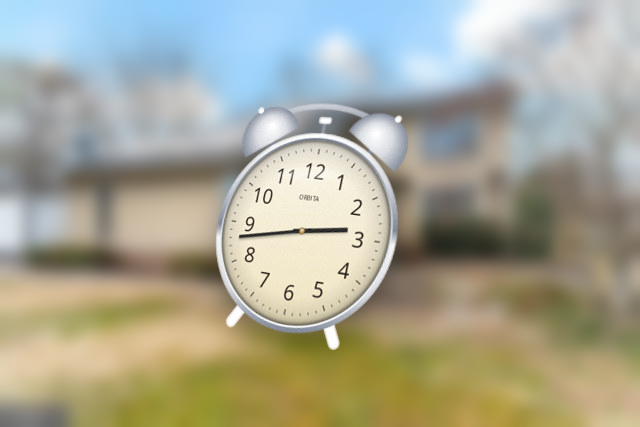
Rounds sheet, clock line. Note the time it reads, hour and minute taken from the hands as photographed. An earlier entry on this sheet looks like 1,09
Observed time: 2,43
